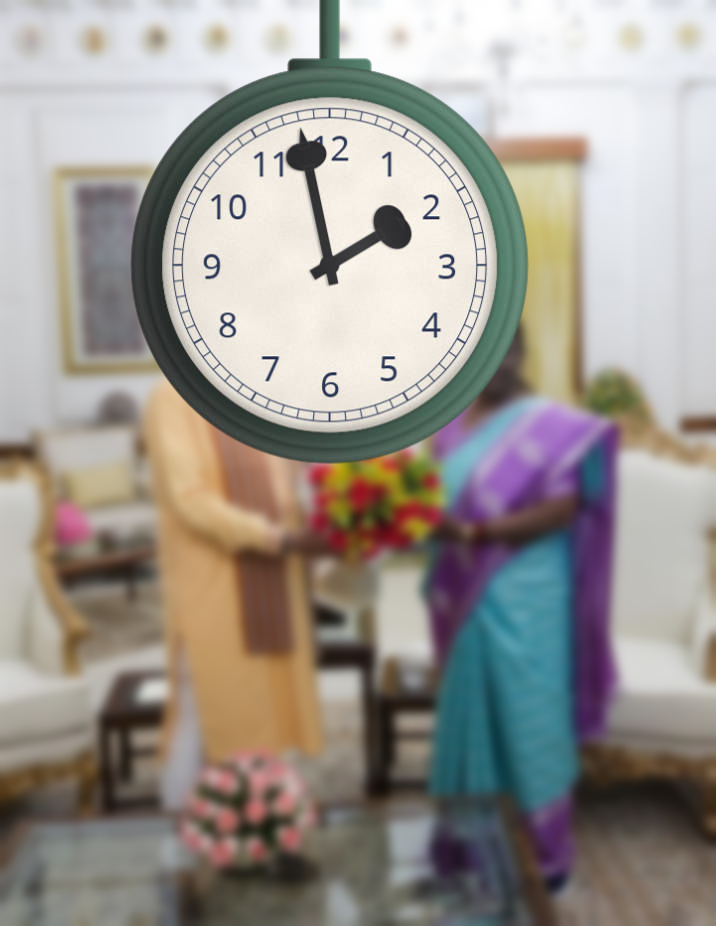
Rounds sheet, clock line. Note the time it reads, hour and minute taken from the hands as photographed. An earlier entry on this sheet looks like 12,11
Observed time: 1,58
